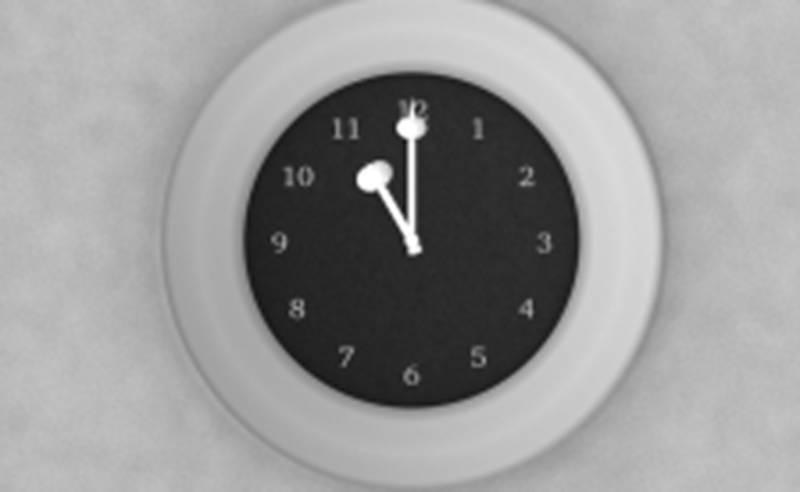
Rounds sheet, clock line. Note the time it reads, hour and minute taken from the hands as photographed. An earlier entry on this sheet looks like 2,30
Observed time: 11,00
